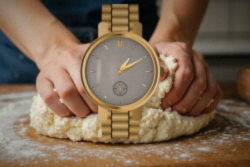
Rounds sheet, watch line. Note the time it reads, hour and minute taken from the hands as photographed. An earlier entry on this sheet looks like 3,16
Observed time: 1,10
